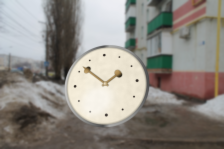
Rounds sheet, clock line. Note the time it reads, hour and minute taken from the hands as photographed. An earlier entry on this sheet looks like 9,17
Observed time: 1,52
